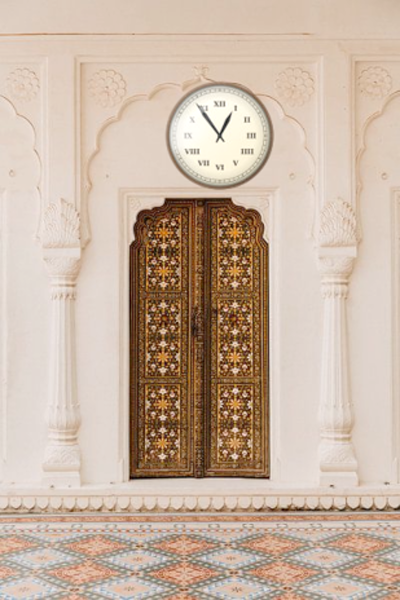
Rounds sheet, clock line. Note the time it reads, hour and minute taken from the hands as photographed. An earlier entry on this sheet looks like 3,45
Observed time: 12,54
